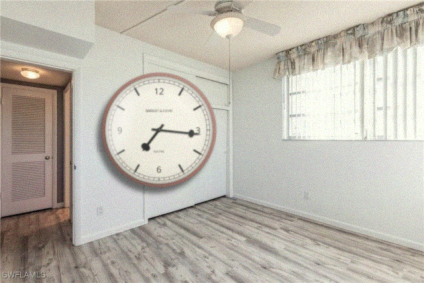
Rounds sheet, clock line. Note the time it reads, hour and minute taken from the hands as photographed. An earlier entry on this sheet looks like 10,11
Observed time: 7,16
